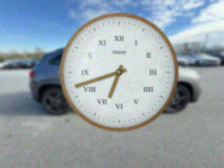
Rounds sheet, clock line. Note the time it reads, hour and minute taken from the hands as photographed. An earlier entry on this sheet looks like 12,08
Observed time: 6,42
